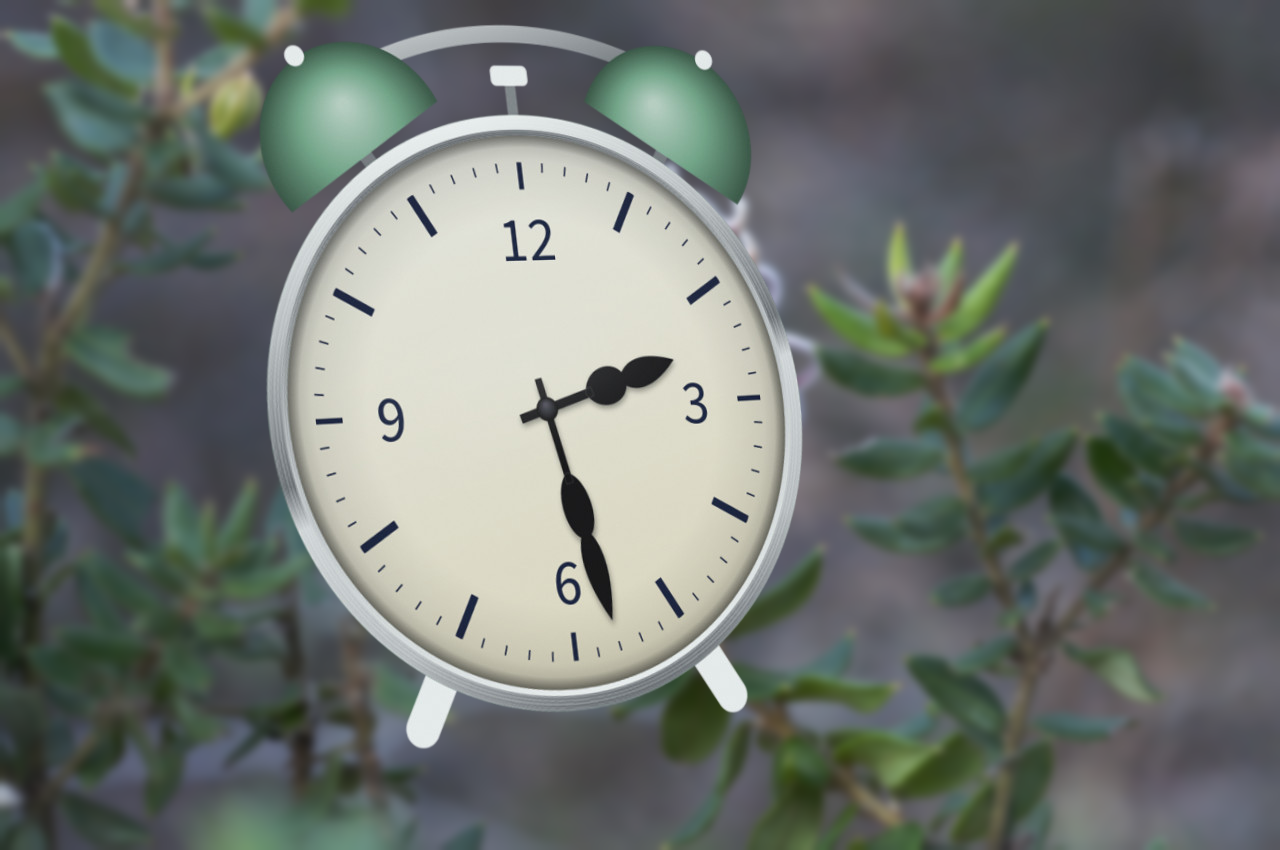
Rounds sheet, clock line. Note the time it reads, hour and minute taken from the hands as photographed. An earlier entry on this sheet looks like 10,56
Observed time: 2,28
